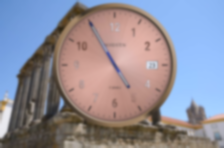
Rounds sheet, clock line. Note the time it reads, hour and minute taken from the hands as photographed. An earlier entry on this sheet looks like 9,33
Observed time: 4,55
